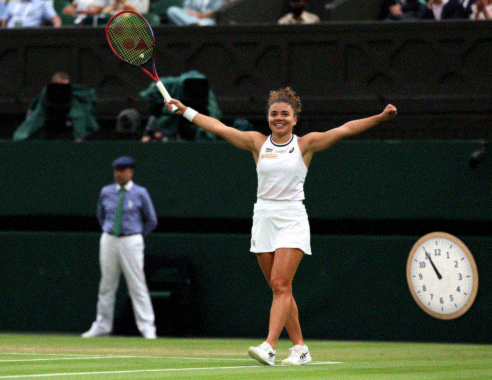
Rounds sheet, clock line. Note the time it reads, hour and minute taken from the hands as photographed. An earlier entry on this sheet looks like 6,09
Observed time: 10,55
